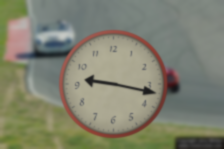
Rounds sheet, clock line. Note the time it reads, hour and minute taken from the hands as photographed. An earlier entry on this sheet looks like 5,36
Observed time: 9,17
